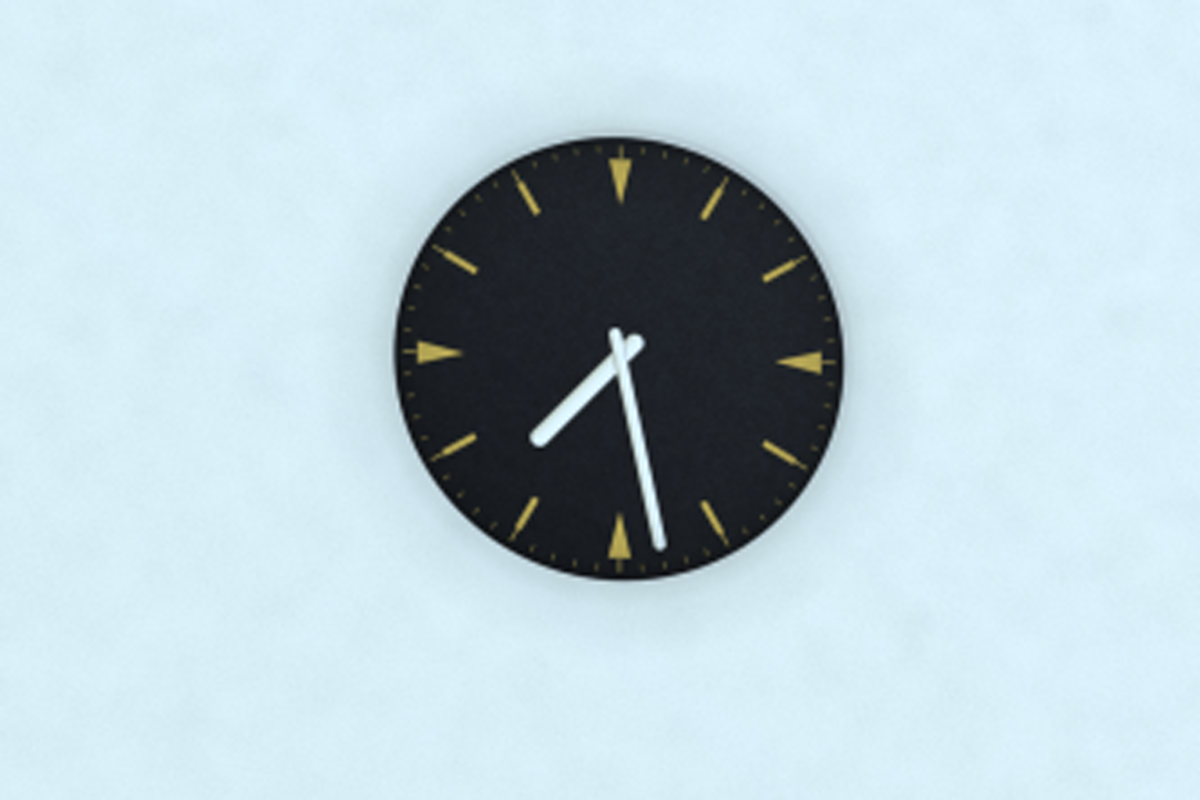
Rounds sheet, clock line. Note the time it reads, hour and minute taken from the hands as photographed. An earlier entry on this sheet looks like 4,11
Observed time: 7,28
